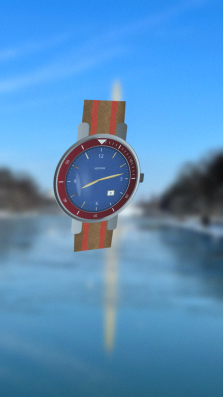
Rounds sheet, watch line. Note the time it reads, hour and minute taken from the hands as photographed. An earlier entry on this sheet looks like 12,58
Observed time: 8,13
